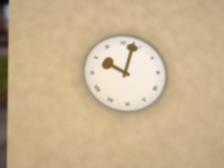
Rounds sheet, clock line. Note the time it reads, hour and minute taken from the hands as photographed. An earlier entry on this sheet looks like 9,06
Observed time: 10,03
